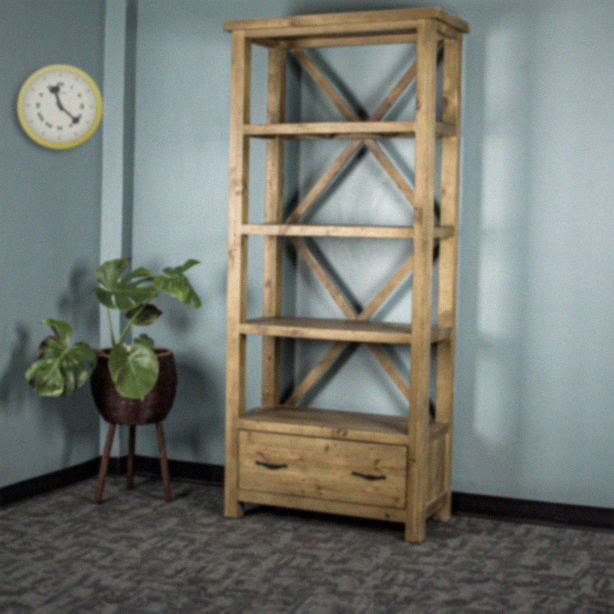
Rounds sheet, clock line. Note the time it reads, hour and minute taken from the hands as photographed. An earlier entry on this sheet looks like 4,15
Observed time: 11,22
